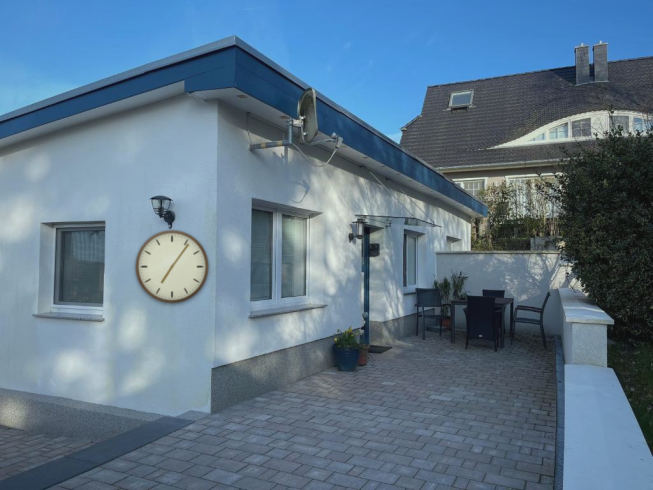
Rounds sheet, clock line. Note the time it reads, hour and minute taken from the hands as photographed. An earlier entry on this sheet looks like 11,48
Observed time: 7,06
